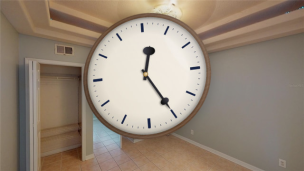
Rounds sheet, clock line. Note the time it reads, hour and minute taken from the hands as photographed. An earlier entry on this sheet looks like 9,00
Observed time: 12,25
